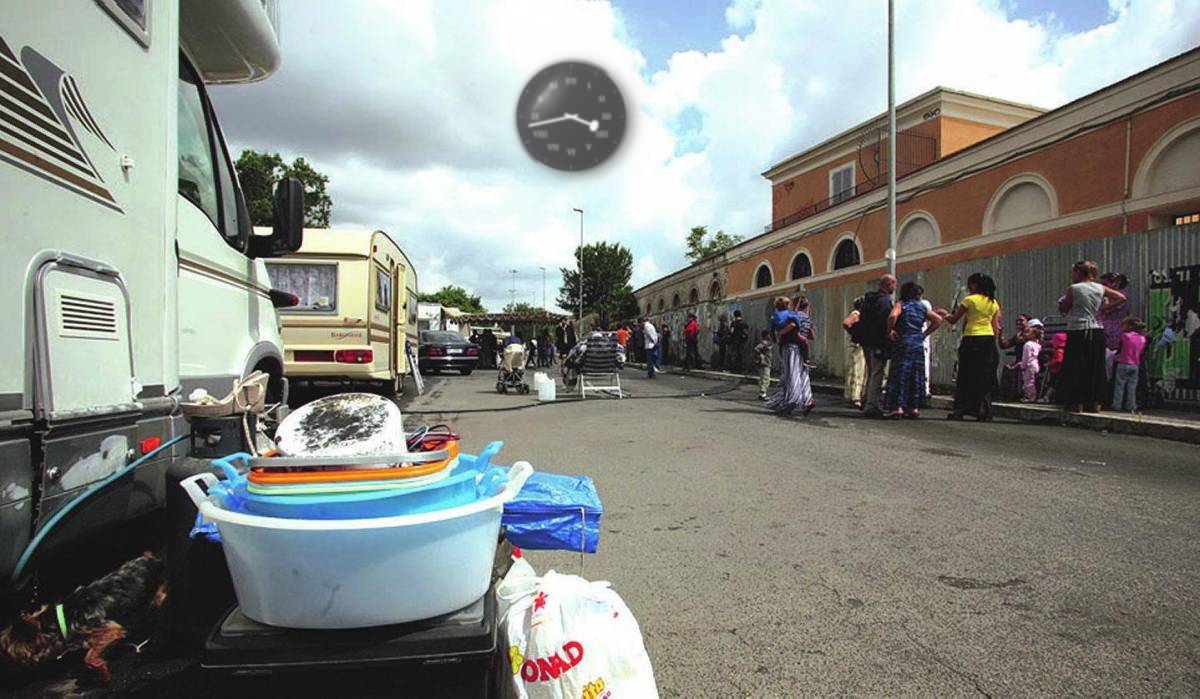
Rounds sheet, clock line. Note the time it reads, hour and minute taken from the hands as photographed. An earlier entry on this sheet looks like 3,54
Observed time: 3,43
